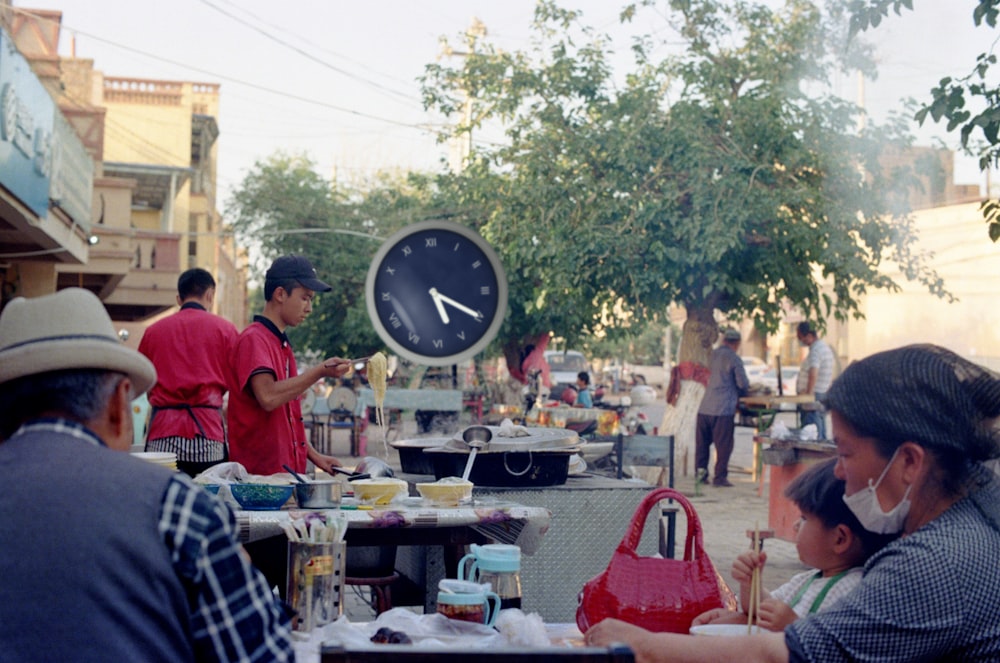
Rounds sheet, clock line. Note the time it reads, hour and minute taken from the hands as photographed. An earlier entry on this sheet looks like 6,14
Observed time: 5,20
